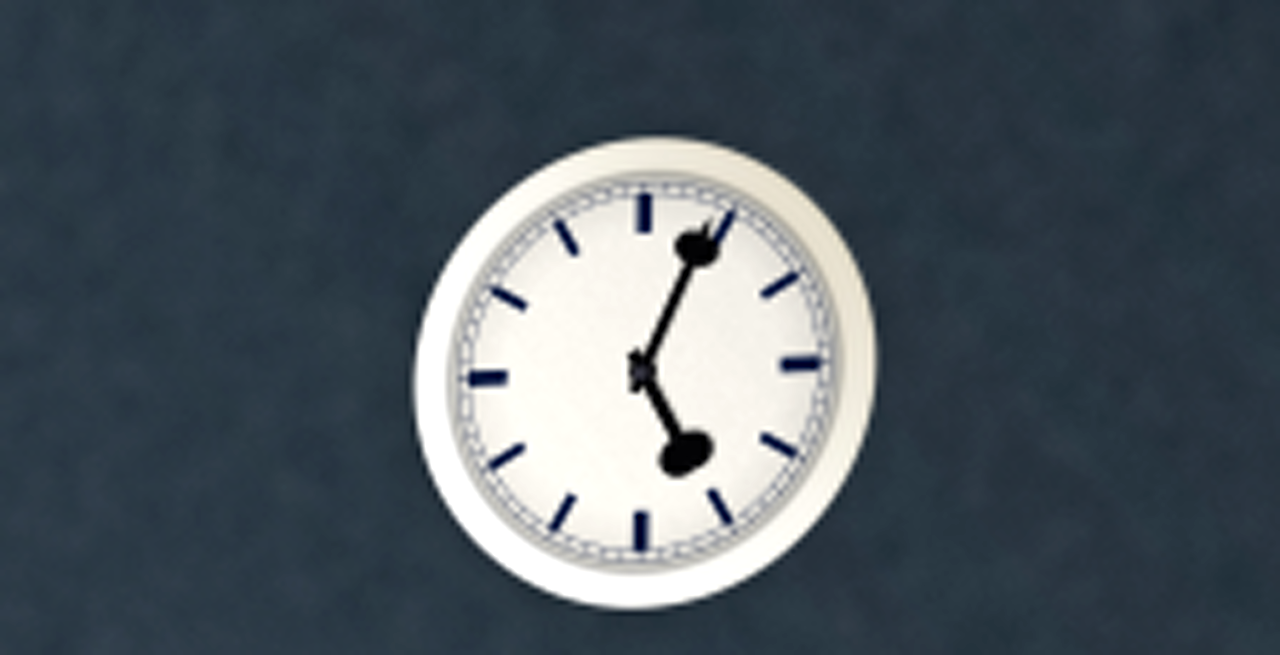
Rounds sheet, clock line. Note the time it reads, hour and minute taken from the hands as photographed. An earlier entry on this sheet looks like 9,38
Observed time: 5,04
